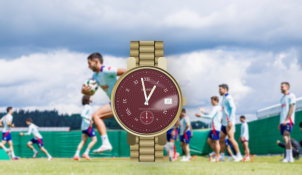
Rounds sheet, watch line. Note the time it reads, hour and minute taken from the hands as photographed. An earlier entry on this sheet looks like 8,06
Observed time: 12,58
